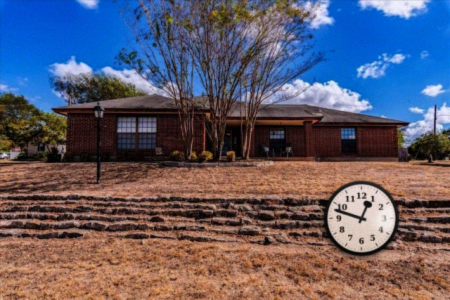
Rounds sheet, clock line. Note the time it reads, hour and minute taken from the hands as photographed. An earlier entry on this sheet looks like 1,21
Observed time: 12,48
